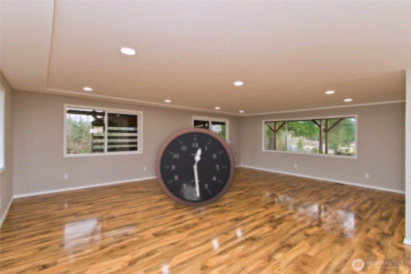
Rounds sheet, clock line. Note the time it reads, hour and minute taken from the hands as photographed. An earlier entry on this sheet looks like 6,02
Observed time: 12,29
